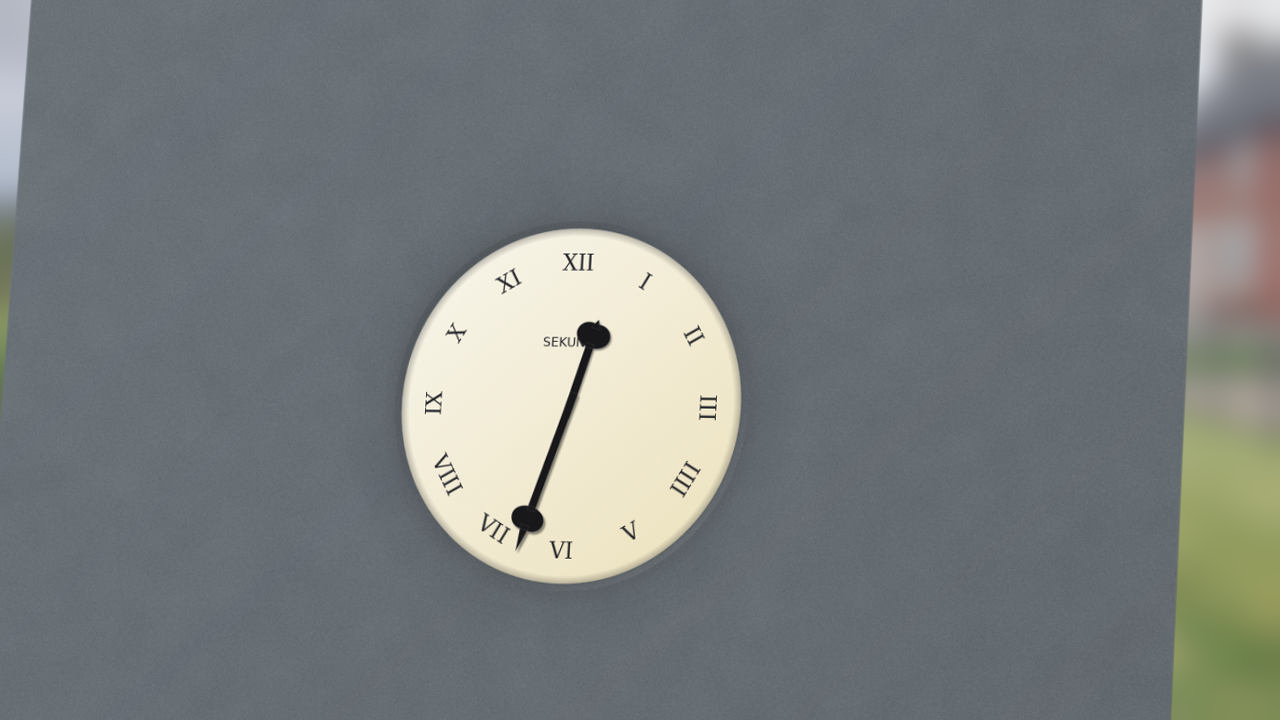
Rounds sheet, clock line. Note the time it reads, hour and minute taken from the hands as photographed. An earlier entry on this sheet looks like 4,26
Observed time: 12,33
